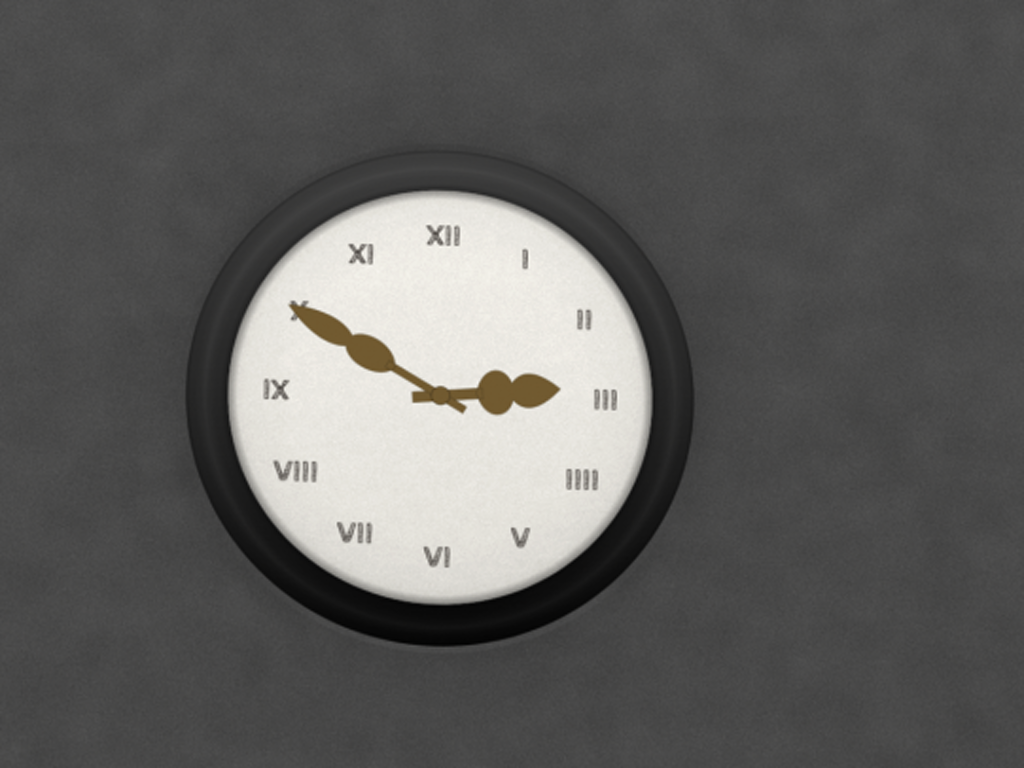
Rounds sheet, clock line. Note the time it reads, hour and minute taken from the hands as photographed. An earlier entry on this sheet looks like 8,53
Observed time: 2,50
